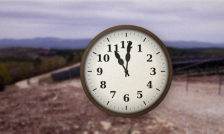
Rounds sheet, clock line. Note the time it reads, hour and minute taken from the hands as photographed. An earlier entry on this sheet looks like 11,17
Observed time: 11,01
